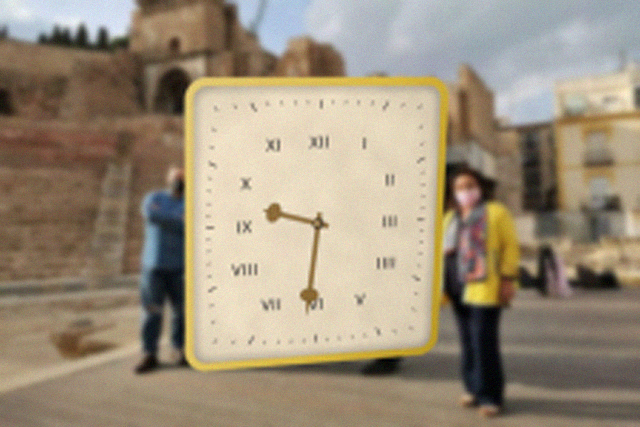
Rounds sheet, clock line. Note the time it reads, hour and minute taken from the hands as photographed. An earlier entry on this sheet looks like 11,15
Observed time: 9,31
